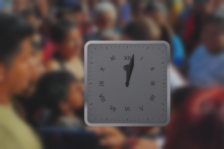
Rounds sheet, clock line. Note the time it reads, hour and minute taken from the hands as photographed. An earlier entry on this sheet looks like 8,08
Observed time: 12,02
